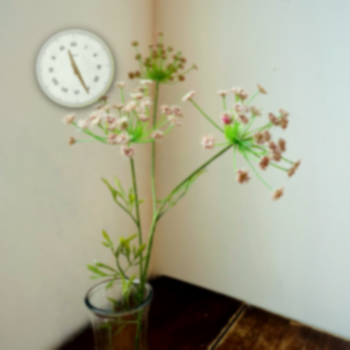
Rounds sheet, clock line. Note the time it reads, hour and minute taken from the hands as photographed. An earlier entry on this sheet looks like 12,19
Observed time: 11,26
